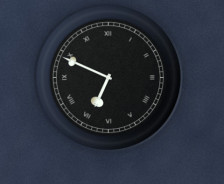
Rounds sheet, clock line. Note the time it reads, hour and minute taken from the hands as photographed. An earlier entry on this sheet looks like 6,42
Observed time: 6,49
